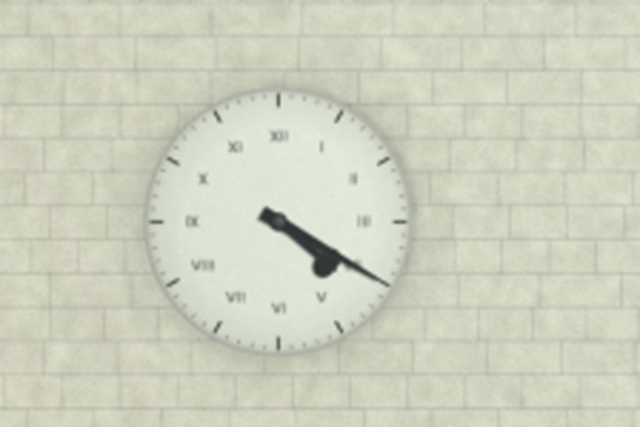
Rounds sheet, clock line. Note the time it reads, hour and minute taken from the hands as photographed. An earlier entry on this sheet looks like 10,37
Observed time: 4,20
